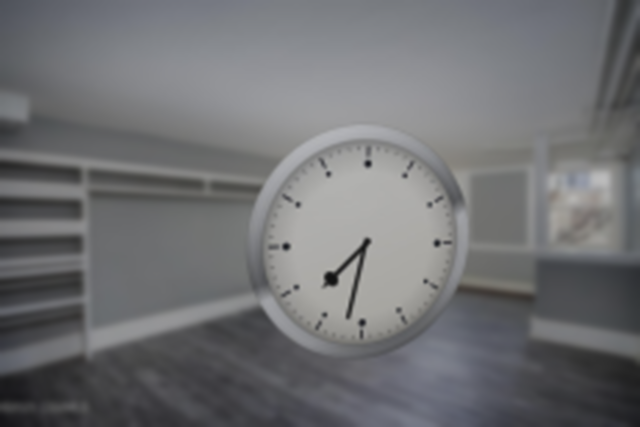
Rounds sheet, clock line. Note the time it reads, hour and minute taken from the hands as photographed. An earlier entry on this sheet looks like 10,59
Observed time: 7,32
